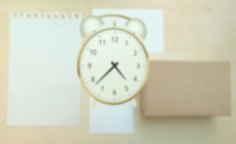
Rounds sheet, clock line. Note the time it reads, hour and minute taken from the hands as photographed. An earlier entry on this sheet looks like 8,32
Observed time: 4,38
